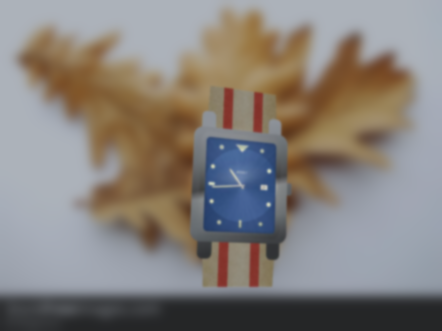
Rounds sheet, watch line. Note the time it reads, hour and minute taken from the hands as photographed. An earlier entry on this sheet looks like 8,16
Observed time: 10,44
